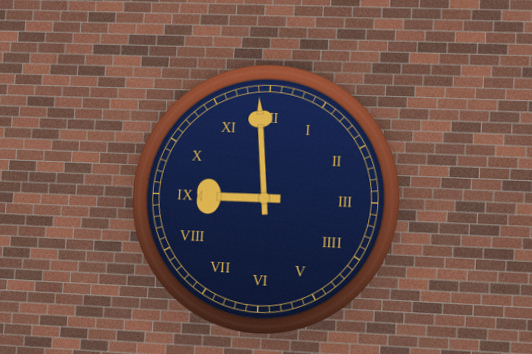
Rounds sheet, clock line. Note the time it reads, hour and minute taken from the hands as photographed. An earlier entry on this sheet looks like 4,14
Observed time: 8,59
